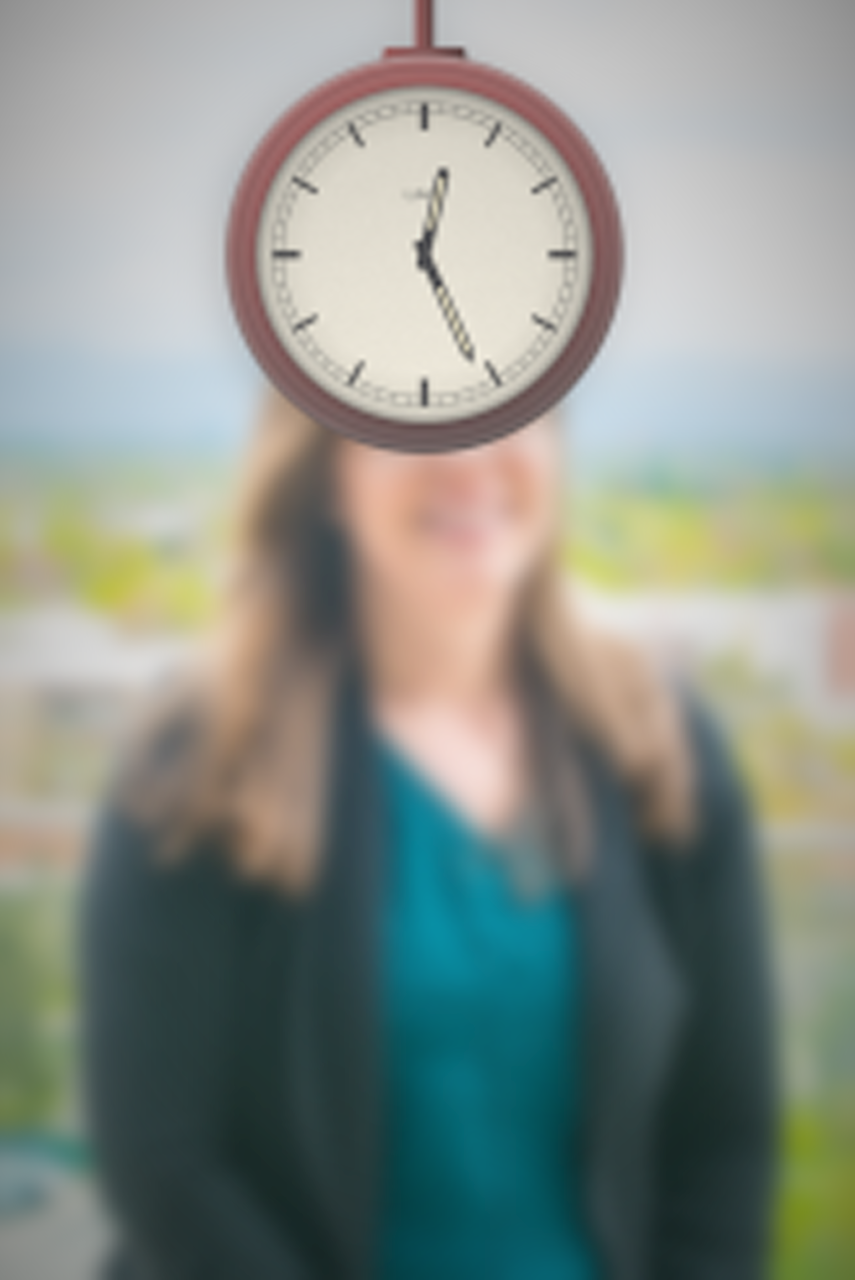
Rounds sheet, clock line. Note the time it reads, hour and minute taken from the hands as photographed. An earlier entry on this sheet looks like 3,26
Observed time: 12,26
